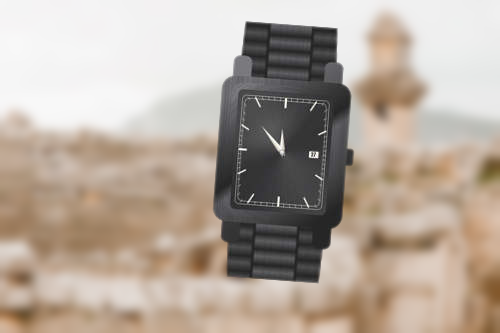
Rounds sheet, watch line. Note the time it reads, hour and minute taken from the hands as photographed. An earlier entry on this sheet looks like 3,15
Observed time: 11,53
